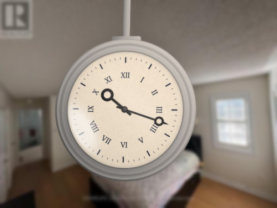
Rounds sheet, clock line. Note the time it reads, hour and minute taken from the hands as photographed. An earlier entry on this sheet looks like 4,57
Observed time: 10,18
